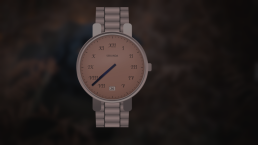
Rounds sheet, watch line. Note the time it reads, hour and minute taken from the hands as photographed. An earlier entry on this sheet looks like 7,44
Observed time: 7,38
